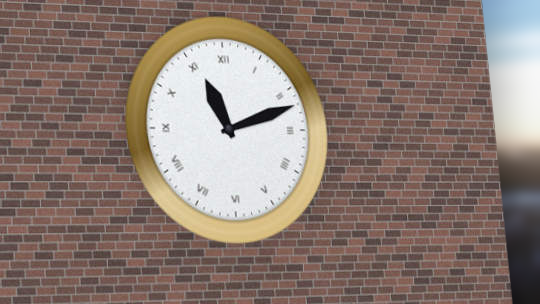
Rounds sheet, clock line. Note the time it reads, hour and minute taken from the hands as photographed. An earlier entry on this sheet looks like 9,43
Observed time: 11,12
